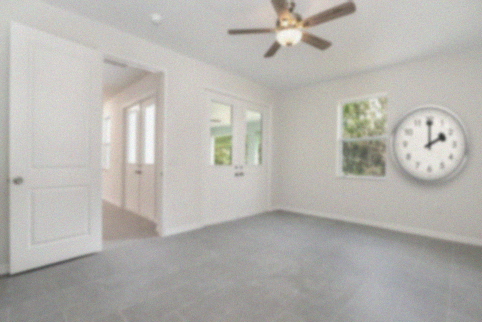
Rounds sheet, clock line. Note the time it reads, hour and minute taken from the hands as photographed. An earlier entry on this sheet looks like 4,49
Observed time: 2,00
